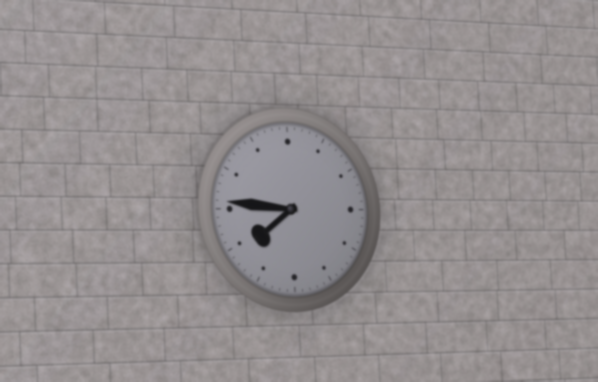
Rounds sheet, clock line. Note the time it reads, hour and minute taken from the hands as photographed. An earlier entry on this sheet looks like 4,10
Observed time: 7,46
